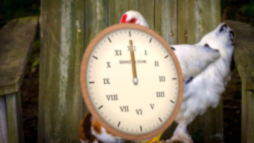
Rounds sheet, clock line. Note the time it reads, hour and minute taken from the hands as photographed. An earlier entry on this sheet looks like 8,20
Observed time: 12,00
